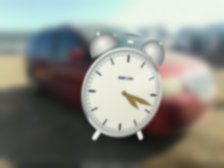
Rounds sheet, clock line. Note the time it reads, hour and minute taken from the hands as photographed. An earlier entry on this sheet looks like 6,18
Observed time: 4,18
